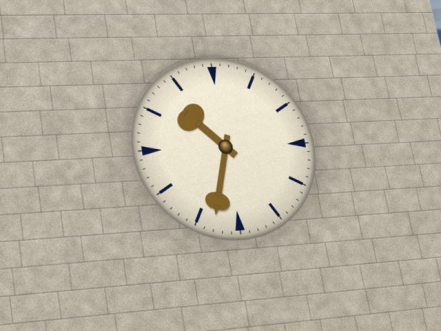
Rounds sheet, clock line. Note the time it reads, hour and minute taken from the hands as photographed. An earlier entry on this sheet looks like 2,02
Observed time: 10,33
